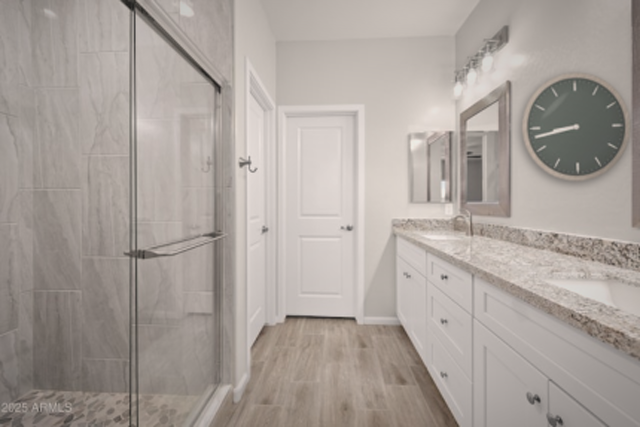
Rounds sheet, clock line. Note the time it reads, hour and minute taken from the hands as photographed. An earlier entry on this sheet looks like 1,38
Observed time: 8,43
